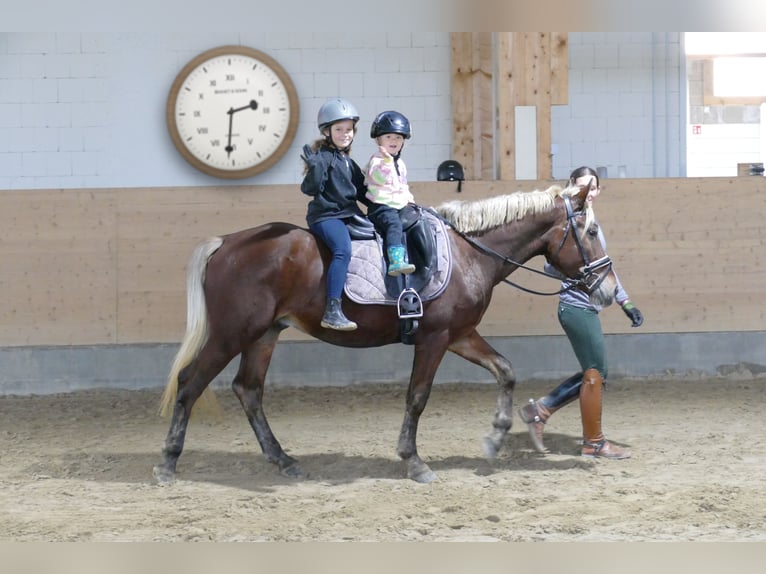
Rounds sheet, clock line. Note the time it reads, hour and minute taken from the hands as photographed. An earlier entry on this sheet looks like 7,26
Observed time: 2,31
